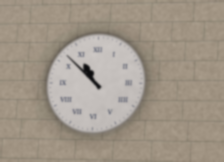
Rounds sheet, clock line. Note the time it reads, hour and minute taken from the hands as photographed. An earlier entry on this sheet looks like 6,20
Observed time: 10,52
